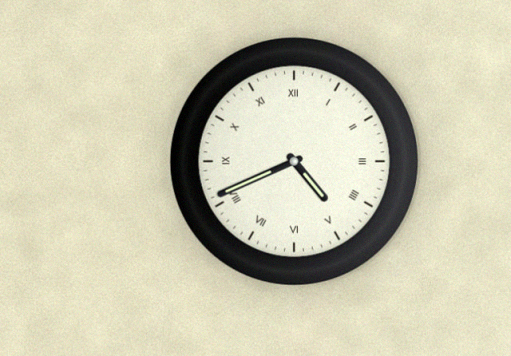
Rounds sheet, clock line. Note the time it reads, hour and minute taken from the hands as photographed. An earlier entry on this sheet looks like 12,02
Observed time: 4,41
